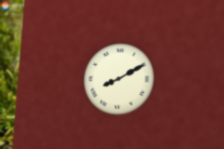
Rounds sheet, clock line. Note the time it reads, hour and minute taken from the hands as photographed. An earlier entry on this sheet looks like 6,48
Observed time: 8,10
